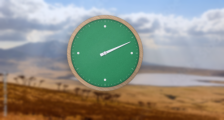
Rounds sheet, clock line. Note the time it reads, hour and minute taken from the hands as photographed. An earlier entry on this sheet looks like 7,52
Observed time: 2,11
